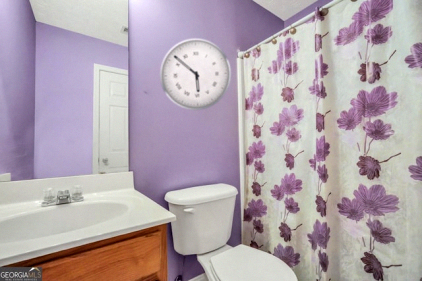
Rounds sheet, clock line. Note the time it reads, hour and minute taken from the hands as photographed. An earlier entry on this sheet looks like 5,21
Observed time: 5,52
